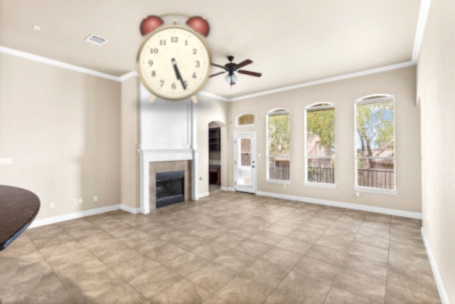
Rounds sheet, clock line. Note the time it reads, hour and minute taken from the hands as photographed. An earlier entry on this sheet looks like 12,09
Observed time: 5,26
